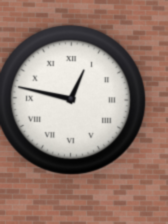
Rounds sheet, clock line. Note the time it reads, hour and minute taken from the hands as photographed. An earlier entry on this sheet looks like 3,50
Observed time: 12,47
